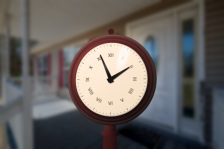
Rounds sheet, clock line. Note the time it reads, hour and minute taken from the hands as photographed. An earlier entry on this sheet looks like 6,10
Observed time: 1,56
